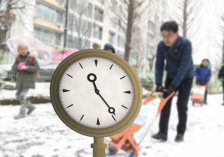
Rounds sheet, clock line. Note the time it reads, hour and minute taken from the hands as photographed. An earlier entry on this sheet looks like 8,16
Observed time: 11,24
